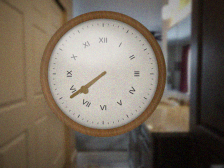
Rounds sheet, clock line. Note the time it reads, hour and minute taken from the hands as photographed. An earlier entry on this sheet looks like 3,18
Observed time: 7,39
